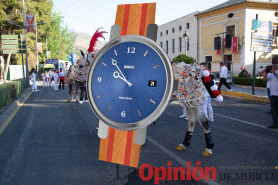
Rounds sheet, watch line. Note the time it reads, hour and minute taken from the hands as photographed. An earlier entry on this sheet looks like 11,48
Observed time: 9,53
